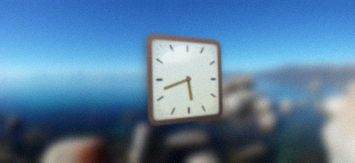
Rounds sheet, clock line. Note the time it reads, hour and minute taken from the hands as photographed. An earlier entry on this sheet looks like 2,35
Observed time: 5,42
